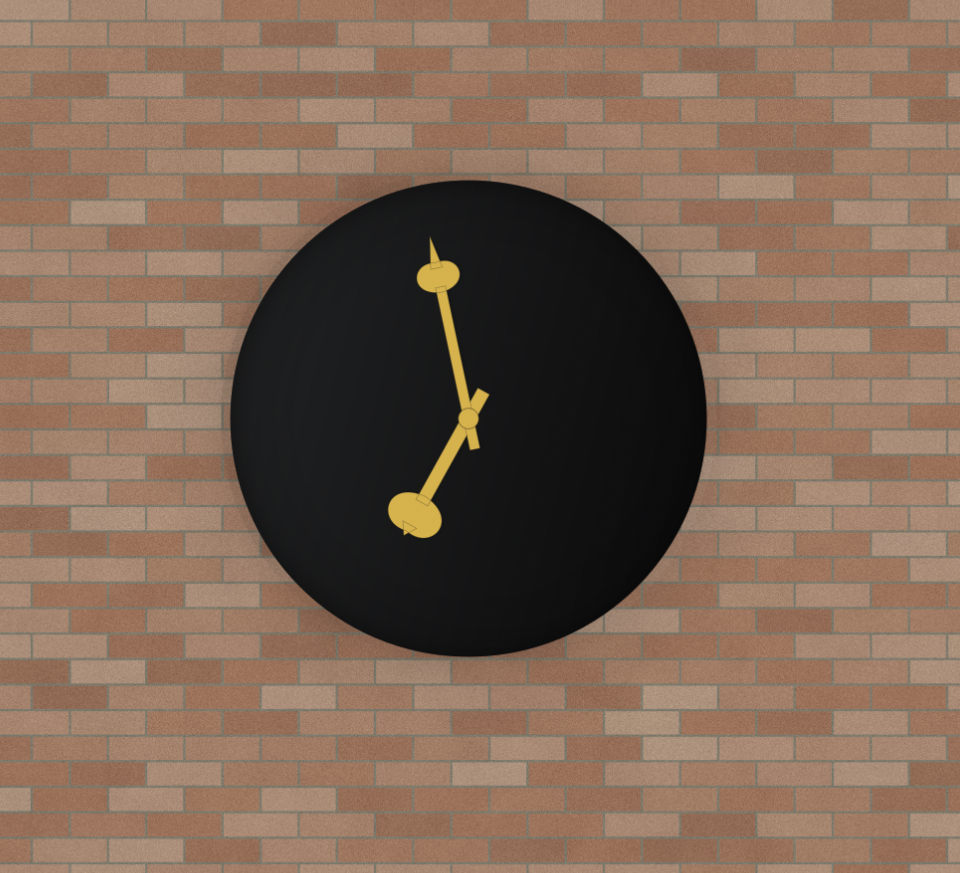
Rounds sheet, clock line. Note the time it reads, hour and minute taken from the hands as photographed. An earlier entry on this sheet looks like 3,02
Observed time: 6,58
